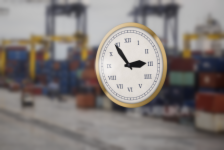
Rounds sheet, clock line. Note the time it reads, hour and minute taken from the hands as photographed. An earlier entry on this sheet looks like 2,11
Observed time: 2,54
